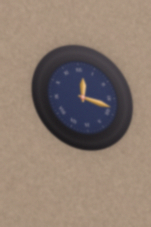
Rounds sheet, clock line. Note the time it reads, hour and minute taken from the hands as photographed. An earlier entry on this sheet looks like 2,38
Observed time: 12,18
